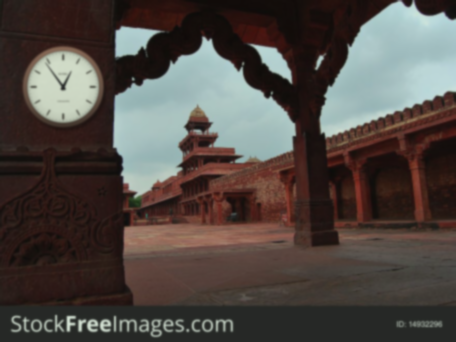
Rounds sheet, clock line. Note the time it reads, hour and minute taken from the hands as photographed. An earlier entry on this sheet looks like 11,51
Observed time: 12,54
